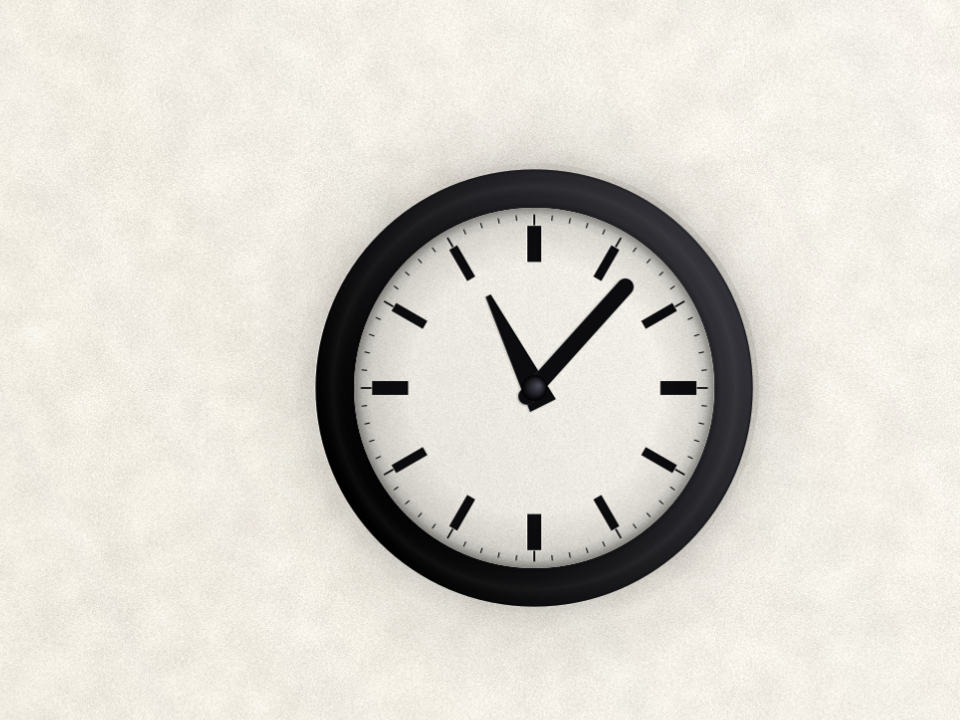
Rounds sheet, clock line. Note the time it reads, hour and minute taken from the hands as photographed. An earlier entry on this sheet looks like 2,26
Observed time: 11,07
